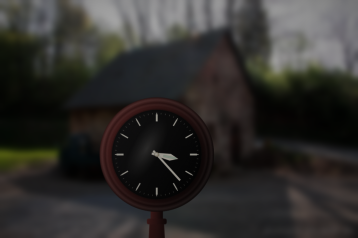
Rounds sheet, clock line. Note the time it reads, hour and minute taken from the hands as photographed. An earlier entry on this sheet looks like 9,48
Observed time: 3,23
